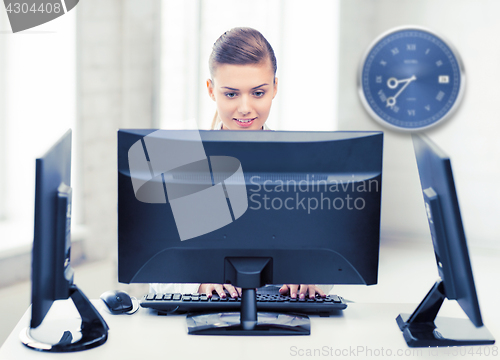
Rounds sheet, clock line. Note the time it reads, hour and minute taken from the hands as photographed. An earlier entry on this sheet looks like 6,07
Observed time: 8,37
